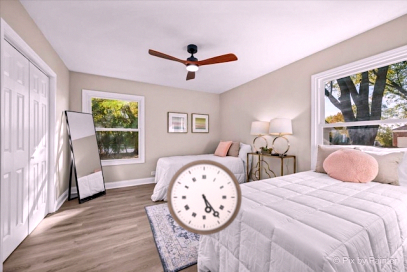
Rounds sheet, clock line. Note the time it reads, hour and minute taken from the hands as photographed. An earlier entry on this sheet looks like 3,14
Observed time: 5,24
